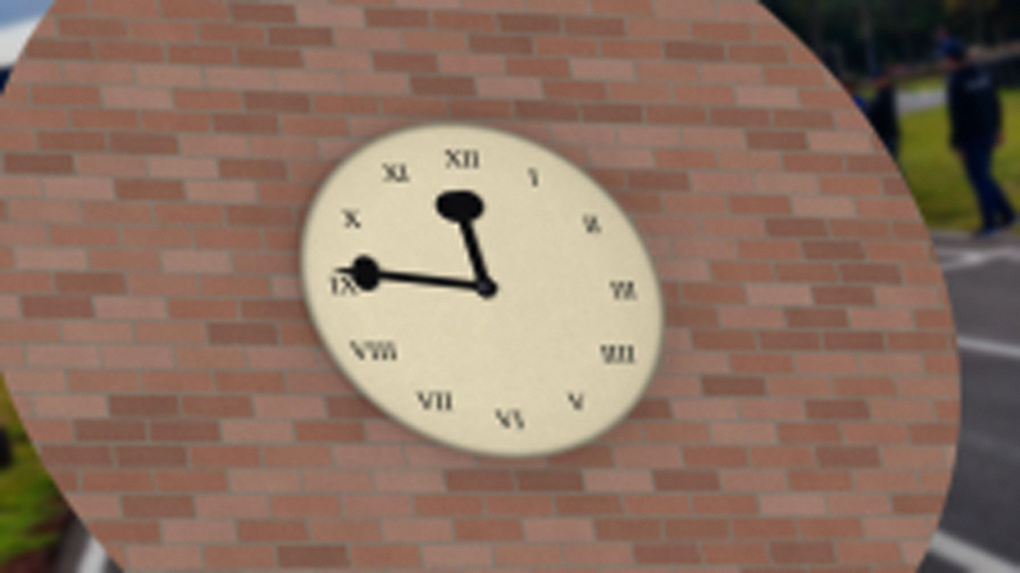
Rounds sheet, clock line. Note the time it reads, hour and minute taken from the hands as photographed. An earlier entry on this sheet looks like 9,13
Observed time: 11,46
